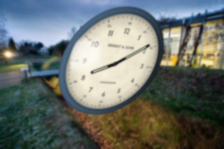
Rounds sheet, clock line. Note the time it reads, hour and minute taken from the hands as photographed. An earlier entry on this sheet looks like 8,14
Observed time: 8,09
